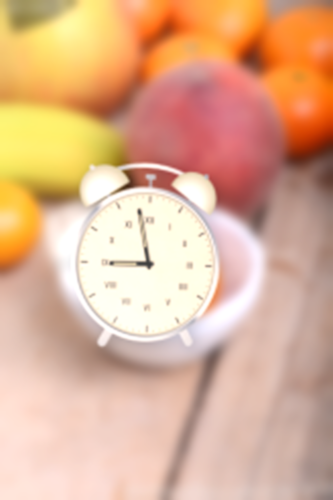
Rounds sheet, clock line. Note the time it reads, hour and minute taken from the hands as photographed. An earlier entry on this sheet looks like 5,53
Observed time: 8,58
